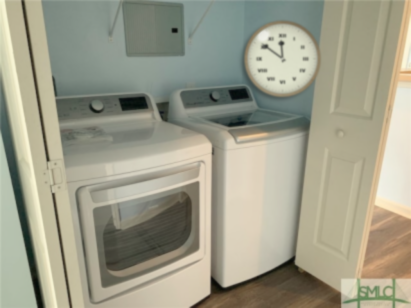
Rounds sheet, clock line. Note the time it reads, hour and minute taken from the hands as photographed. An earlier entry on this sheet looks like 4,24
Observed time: 11,51
